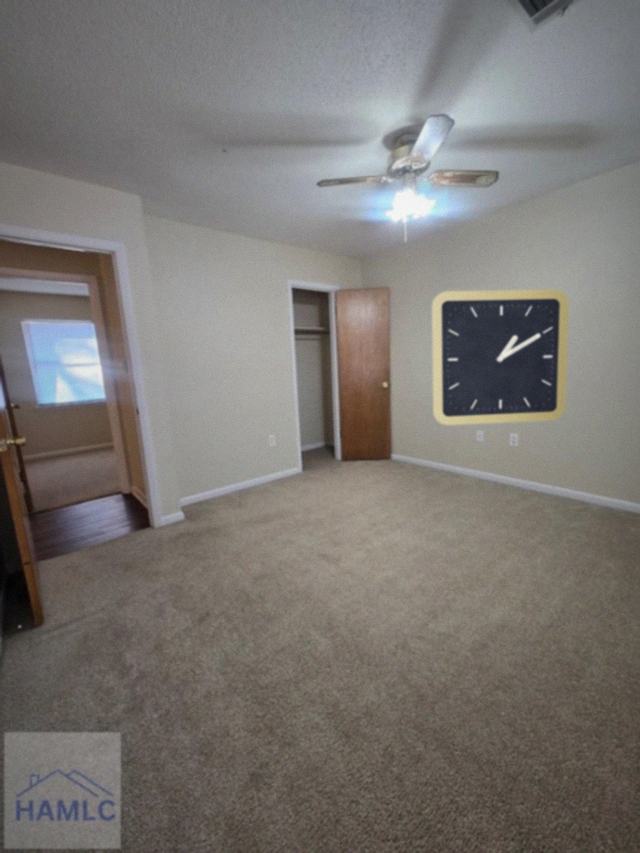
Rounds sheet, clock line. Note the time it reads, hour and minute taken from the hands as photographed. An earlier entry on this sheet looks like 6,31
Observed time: 1,10
